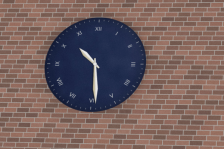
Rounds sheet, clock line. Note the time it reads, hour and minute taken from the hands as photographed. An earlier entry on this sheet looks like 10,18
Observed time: 10,29
